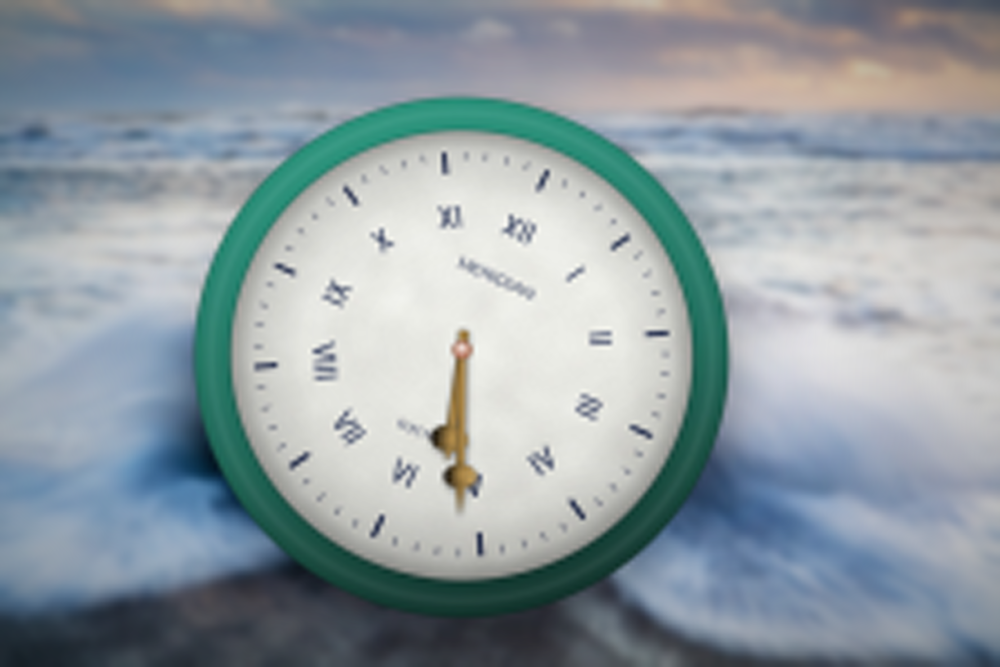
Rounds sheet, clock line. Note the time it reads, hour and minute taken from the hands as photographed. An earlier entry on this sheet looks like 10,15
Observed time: 5,26
